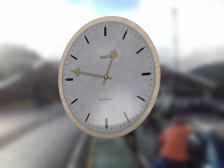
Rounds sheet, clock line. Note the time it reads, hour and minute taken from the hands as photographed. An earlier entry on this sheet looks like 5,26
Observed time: 12,47
